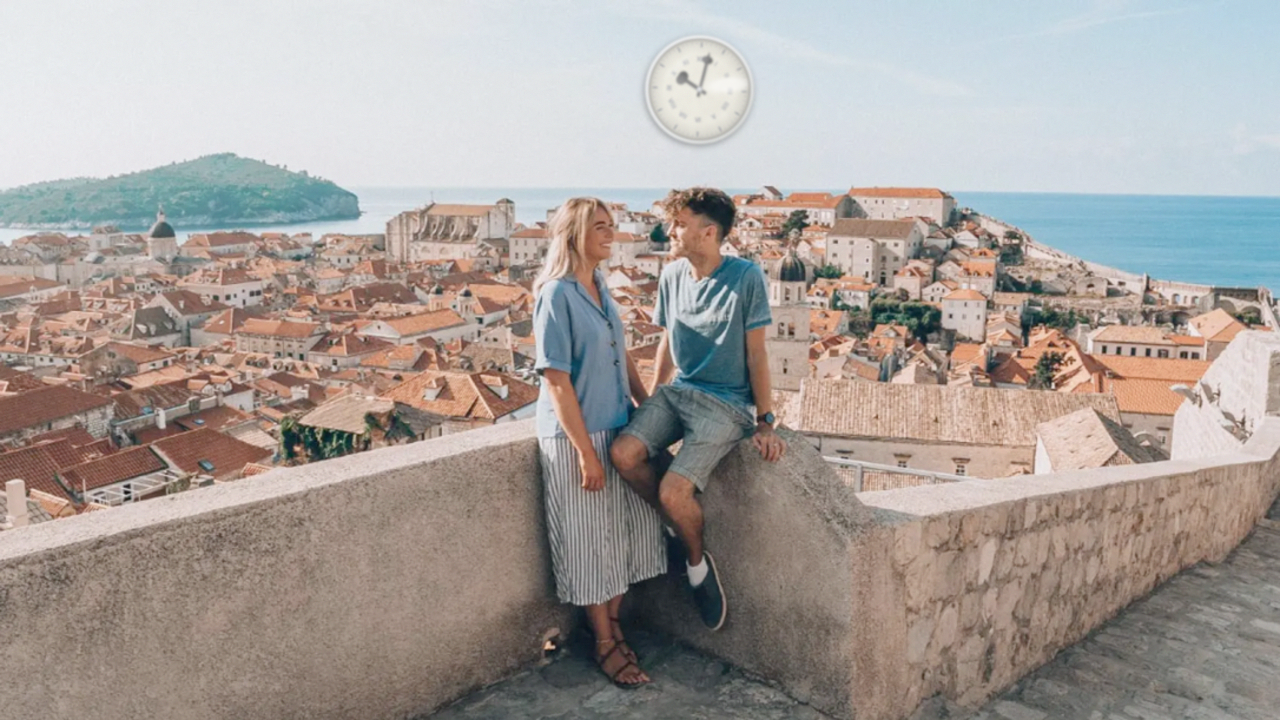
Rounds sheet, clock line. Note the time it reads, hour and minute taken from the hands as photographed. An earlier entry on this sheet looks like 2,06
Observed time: 10,02
